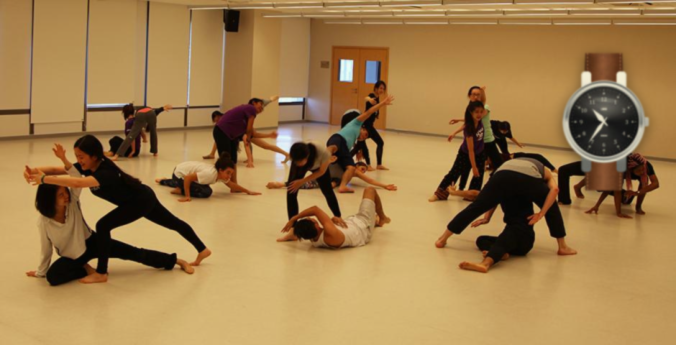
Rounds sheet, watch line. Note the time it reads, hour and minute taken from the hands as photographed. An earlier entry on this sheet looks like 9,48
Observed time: 10,36
